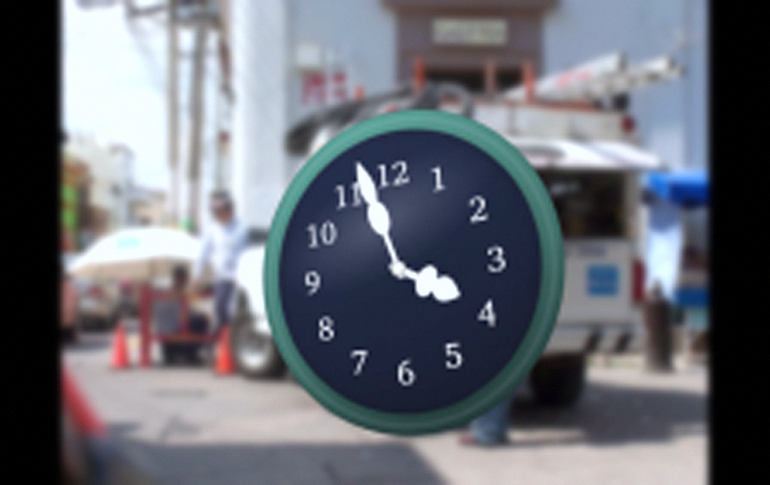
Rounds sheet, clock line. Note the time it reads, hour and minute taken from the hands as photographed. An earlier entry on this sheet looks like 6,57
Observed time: 3,57
